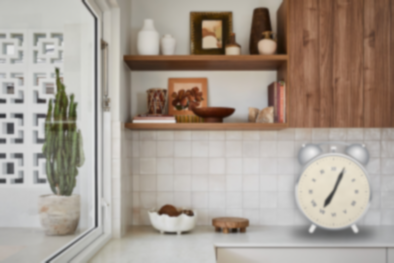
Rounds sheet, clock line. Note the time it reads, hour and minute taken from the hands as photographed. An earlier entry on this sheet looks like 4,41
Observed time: 7,04
